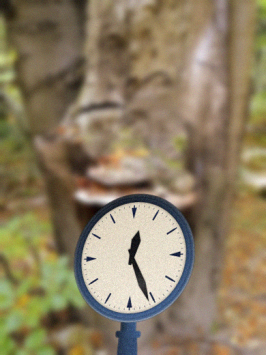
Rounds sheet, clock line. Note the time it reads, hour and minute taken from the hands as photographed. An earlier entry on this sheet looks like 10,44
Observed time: 12,26
